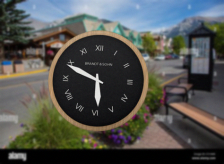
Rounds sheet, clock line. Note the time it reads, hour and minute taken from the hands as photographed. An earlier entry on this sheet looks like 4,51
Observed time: 5,49
